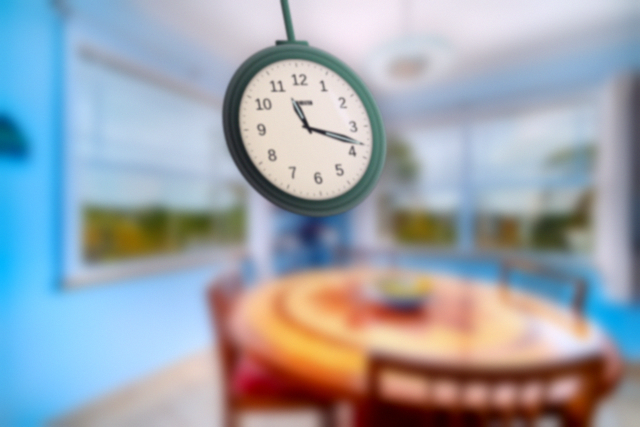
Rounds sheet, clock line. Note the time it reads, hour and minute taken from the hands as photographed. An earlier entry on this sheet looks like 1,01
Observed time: 11,18
